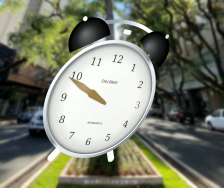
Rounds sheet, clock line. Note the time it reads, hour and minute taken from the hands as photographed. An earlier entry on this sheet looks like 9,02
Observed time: 9,49
